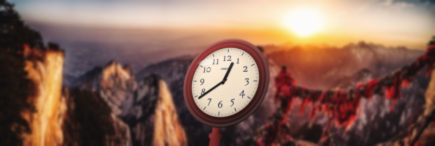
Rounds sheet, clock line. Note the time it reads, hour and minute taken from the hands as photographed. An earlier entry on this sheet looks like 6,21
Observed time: 12,39
